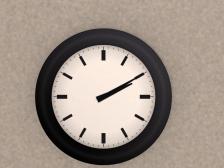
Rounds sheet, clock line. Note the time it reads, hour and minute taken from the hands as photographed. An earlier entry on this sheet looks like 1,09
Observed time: 2,10
